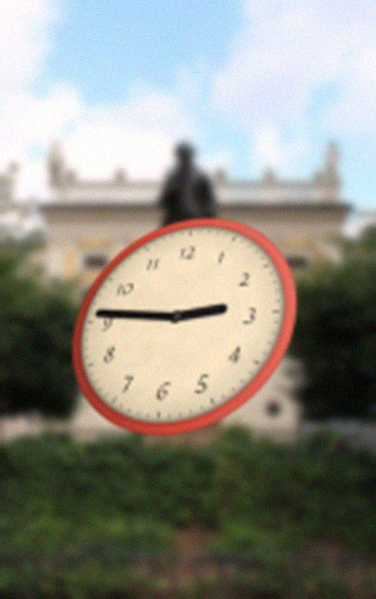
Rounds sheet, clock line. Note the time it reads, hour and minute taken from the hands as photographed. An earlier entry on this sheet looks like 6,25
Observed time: 2,46
